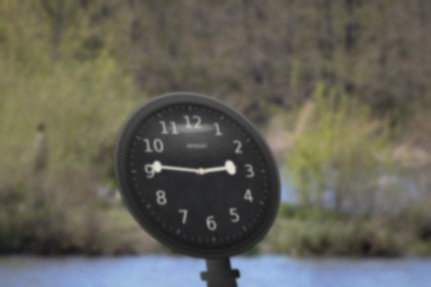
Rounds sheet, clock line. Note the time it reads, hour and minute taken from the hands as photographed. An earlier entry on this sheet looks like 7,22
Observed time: 2,46
